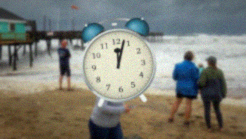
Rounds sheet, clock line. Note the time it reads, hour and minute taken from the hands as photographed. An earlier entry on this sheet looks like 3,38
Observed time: 12,03
